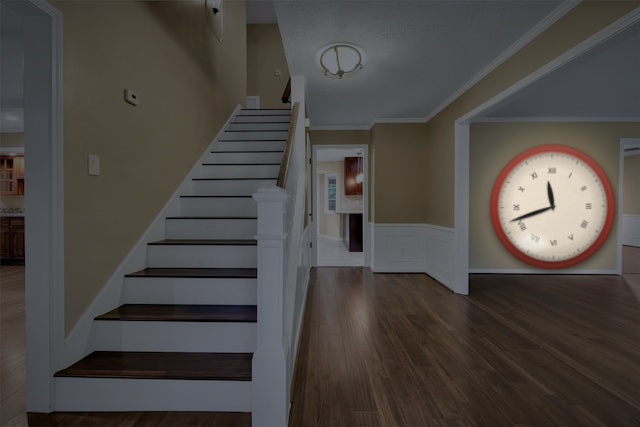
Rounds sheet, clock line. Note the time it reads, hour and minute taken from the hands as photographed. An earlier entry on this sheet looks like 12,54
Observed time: 11,42
